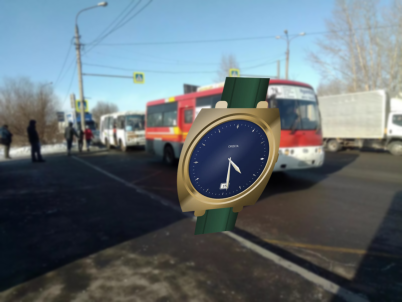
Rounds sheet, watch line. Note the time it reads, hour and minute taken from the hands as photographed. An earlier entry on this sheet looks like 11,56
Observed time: 4,29
